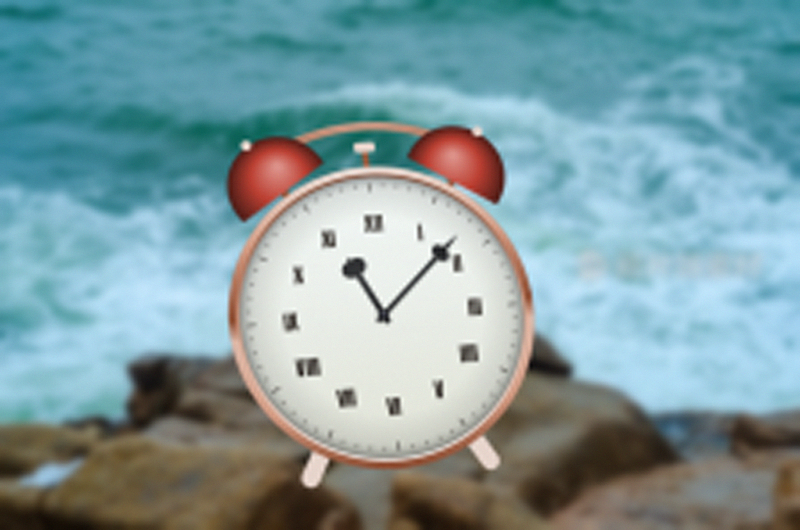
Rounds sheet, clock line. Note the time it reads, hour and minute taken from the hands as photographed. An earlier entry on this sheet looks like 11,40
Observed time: 11,08
